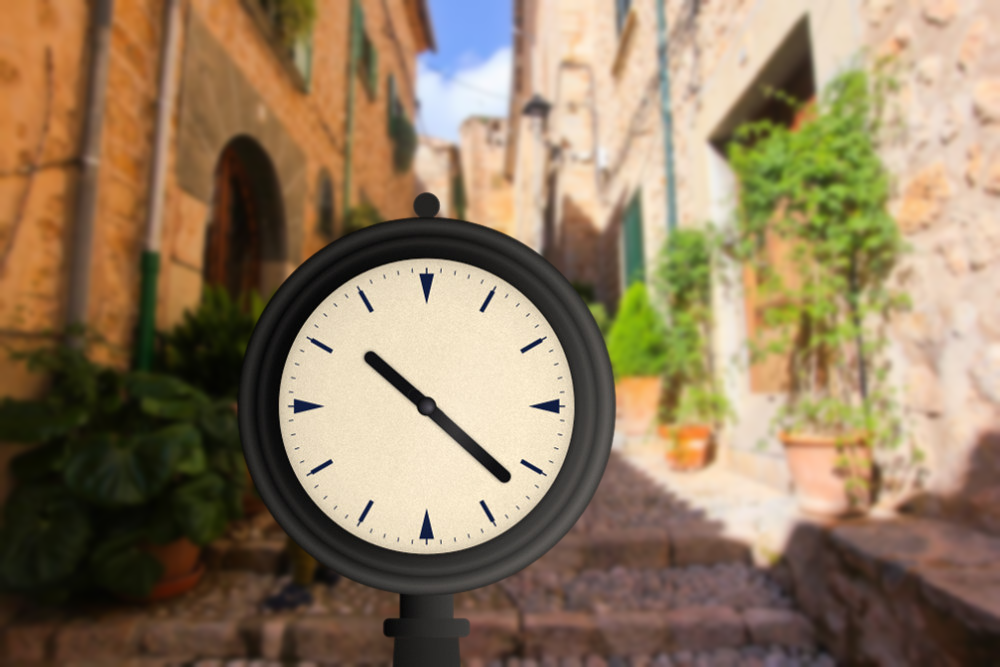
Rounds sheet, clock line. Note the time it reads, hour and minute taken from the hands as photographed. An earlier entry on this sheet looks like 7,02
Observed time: 10,22
